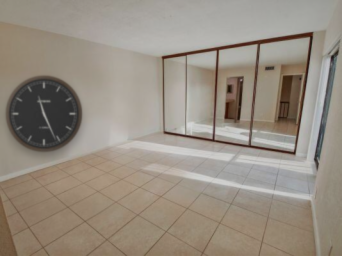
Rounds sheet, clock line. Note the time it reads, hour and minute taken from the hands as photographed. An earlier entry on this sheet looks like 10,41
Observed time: 11,26
